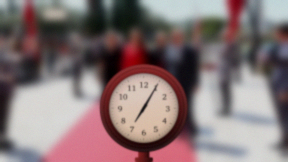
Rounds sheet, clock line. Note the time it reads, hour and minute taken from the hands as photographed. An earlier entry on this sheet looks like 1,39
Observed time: 7,05
